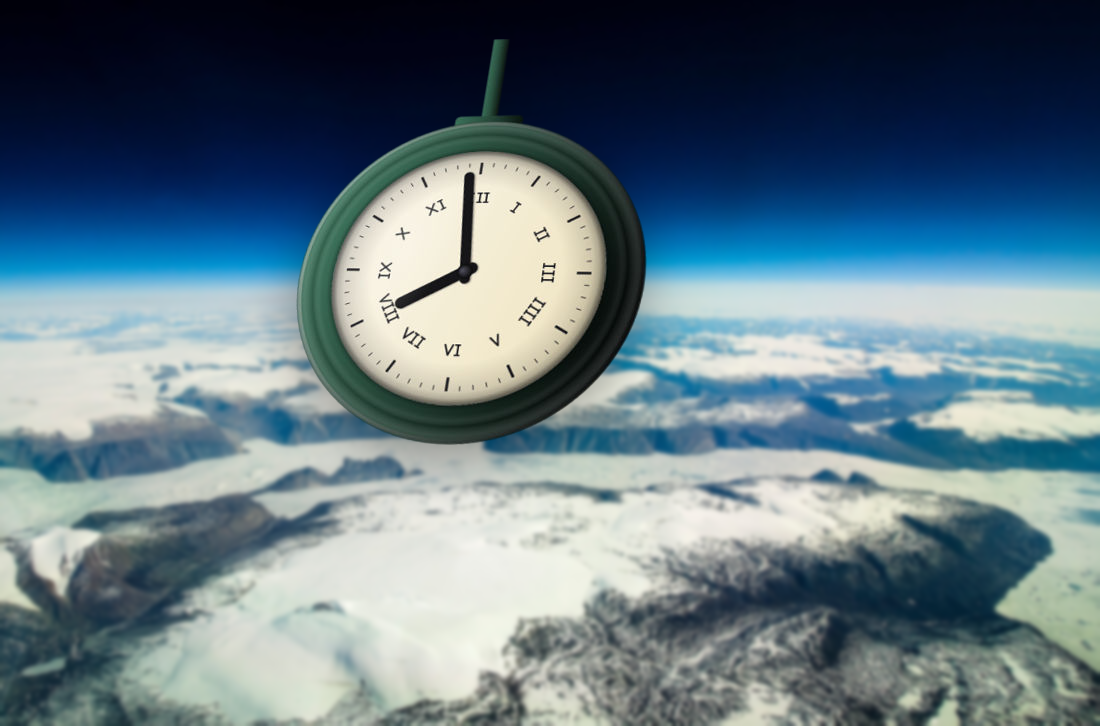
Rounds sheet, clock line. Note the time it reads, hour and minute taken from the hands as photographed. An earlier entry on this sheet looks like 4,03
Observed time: 7,59
